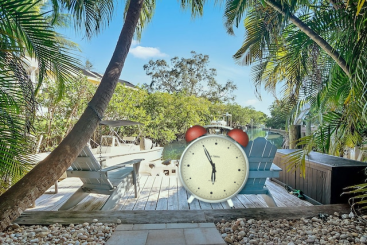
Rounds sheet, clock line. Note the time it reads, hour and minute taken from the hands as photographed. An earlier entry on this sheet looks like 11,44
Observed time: 5,55
